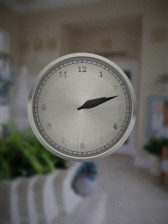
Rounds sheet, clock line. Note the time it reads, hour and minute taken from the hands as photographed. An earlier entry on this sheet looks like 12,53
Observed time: 2,12
